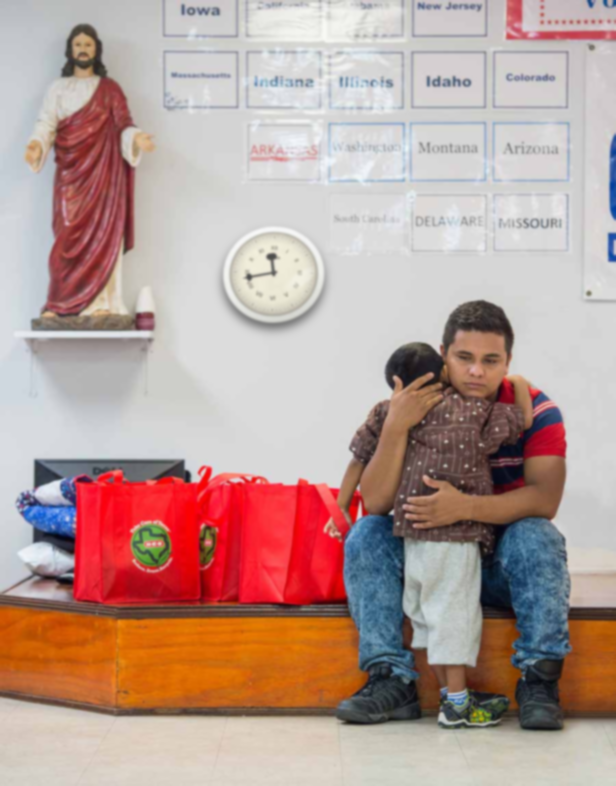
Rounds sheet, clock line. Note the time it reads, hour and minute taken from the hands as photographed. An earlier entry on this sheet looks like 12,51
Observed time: 11,43
